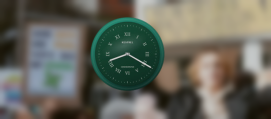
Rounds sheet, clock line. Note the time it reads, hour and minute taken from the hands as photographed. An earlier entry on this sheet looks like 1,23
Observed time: 8,20
